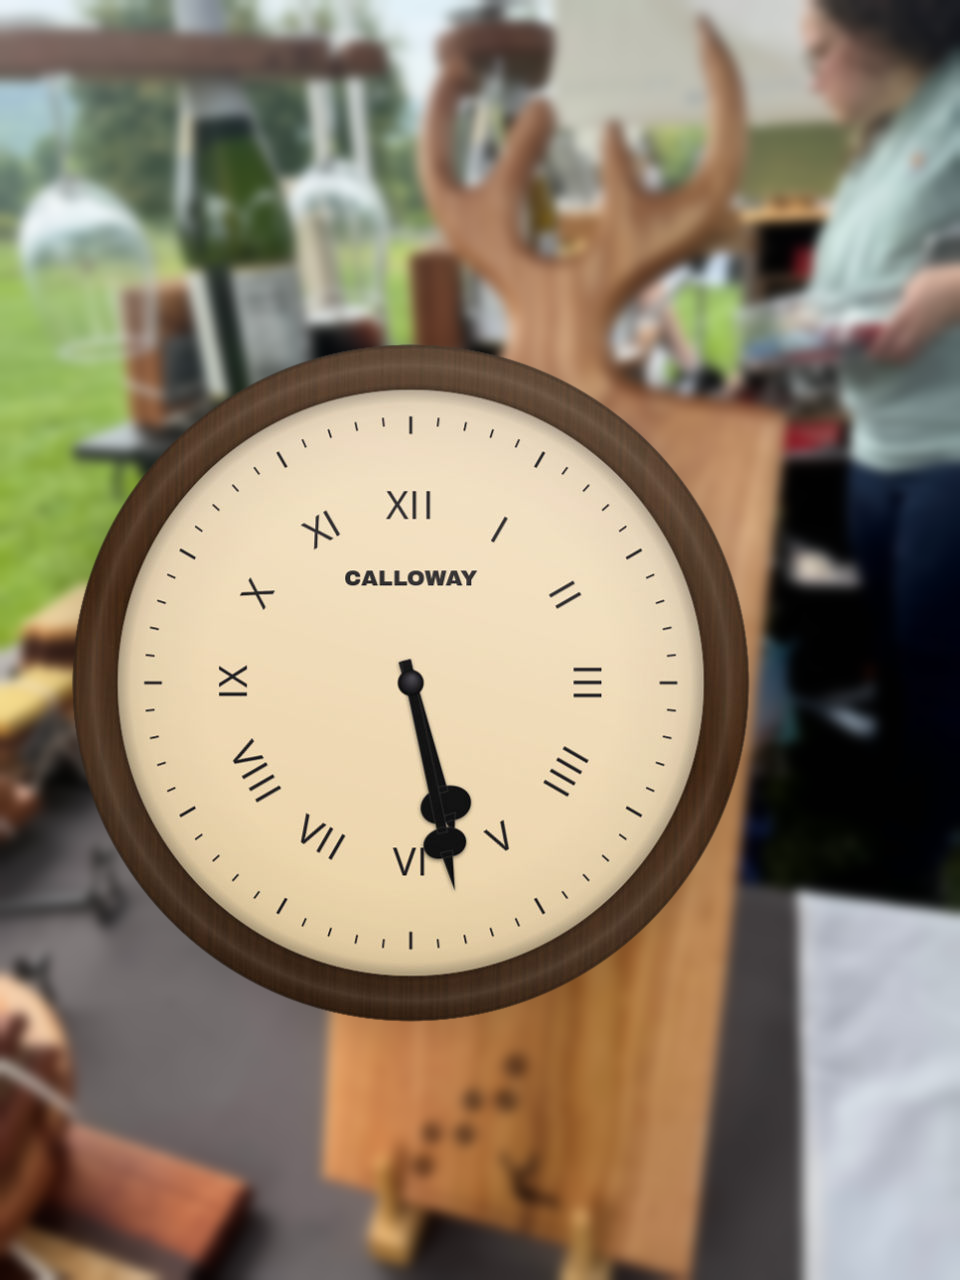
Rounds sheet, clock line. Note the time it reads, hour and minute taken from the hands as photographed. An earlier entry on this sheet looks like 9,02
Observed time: 5,28
